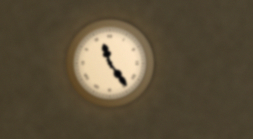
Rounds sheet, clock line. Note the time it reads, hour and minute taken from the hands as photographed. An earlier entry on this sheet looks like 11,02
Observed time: 11,24
